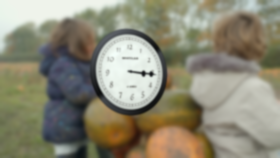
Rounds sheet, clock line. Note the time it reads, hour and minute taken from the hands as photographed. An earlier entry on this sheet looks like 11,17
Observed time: 3,16
